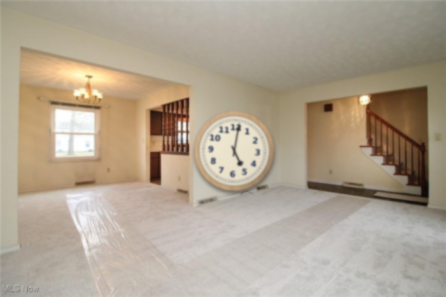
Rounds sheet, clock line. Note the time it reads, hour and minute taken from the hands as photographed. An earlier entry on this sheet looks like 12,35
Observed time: 5,01
